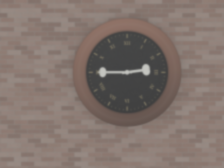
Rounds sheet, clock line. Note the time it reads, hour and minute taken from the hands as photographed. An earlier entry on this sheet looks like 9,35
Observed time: 2,45
